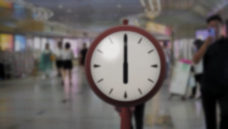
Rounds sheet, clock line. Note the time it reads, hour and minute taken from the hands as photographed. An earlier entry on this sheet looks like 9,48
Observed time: 6,00
